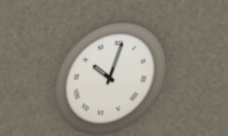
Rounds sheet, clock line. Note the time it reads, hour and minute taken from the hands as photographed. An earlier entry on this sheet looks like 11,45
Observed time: 10,01
